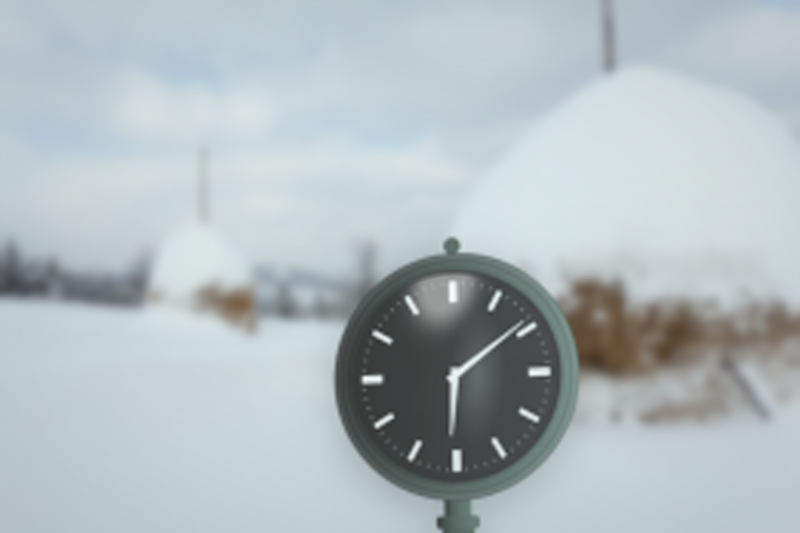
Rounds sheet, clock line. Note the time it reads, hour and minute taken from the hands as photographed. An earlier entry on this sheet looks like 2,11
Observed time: 6,09
